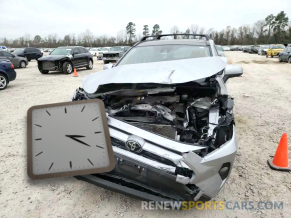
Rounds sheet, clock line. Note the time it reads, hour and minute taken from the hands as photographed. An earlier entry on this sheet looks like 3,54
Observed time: 3,21
